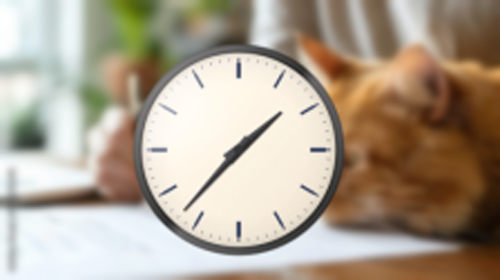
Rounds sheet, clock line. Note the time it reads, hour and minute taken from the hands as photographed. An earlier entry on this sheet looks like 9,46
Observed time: 1,37
